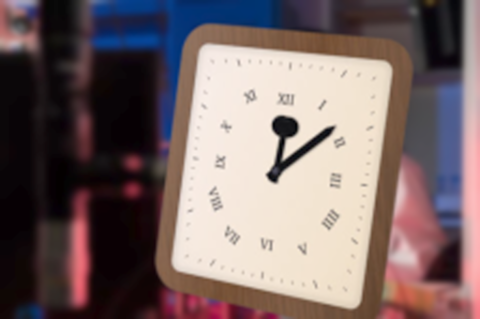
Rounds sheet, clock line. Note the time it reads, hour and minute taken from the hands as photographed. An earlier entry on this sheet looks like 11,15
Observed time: 12,08
